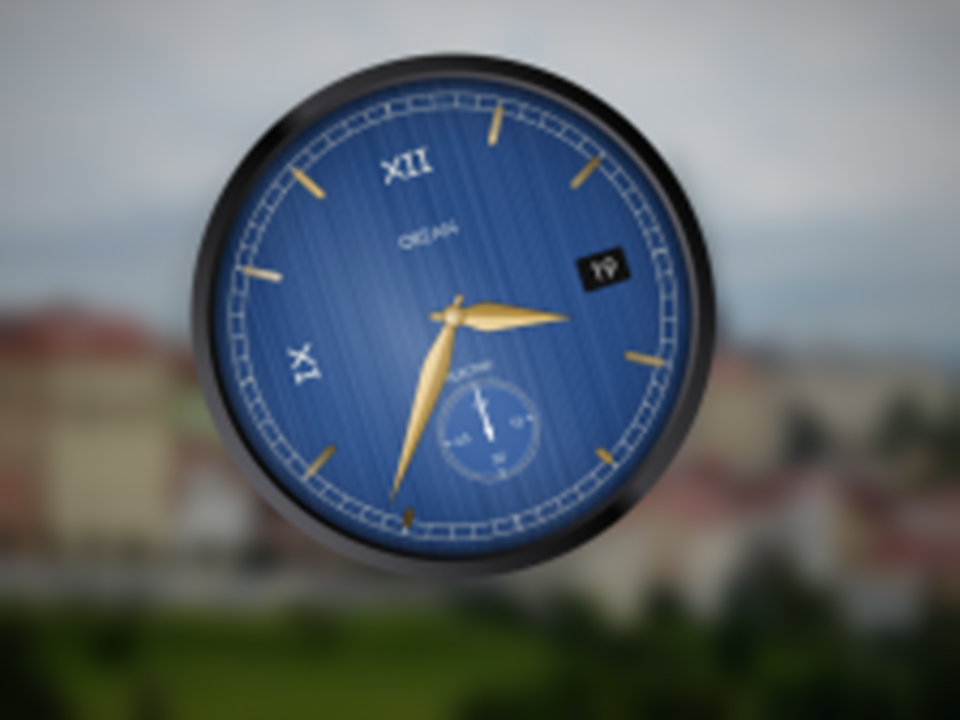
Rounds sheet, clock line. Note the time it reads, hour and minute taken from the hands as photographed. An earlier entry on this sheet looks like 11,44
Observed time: 3,36
